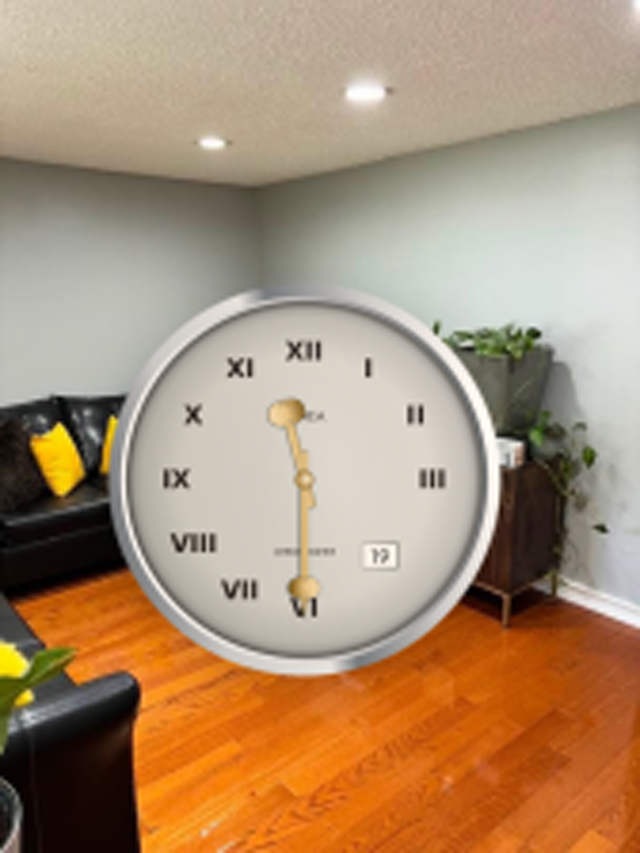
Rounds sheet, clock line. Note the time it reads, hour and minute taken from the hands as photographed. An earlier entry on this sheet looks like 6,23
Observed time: 11,30
